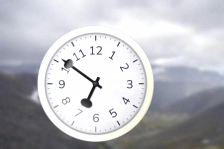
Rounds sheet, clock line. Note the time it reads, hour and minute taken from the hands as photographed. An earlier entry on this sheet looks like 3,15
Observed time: 6,51
